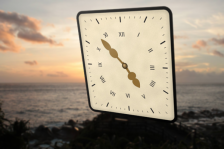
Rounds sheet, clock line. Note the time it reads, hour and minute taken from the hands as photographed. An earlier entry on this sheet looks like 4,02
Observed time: 4,53
